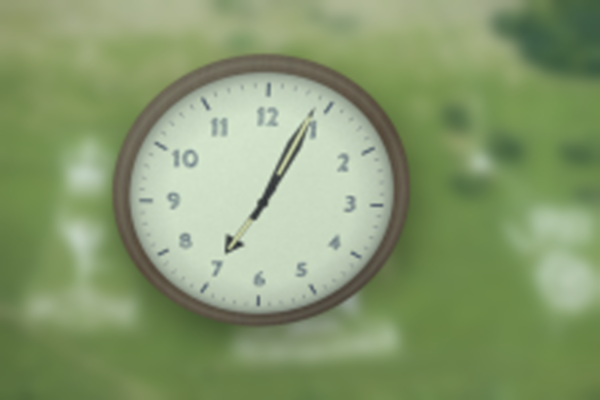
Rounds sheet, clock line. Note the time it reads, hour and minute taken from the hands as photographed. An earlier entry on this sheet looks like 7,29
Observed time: 7,04
